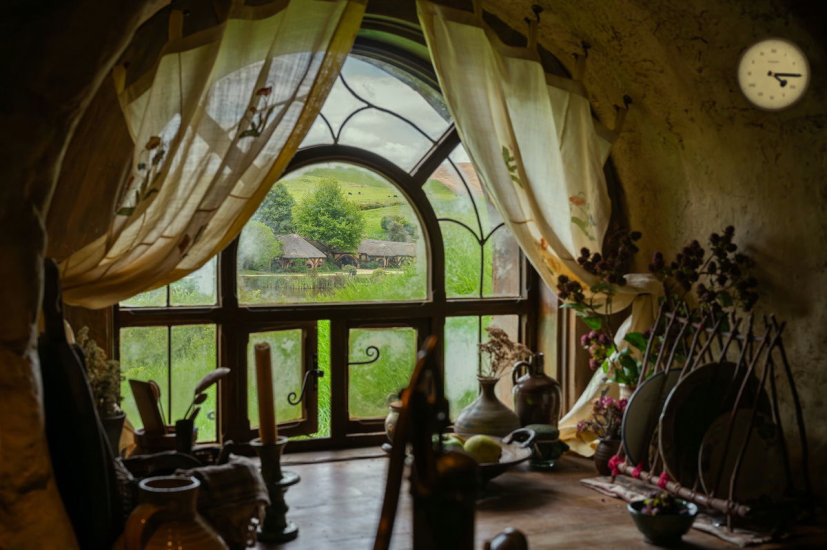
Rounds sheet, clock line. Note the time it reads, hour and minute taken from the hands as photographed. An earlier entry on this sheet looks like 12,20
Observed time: 4,15
